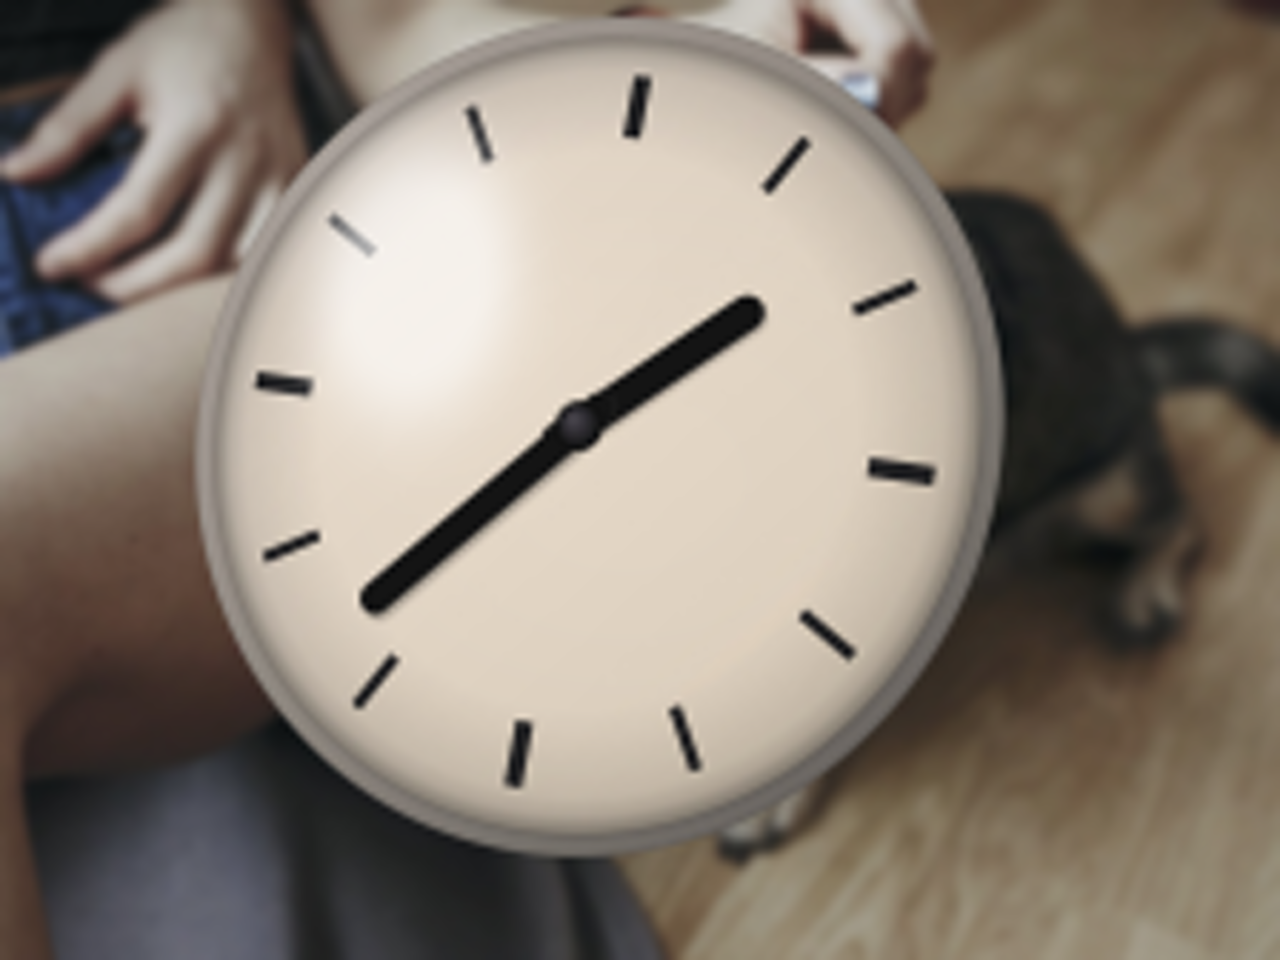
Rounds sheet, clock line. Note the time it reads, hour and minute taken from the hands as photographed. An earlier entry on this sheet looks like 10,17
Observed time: 1,37
